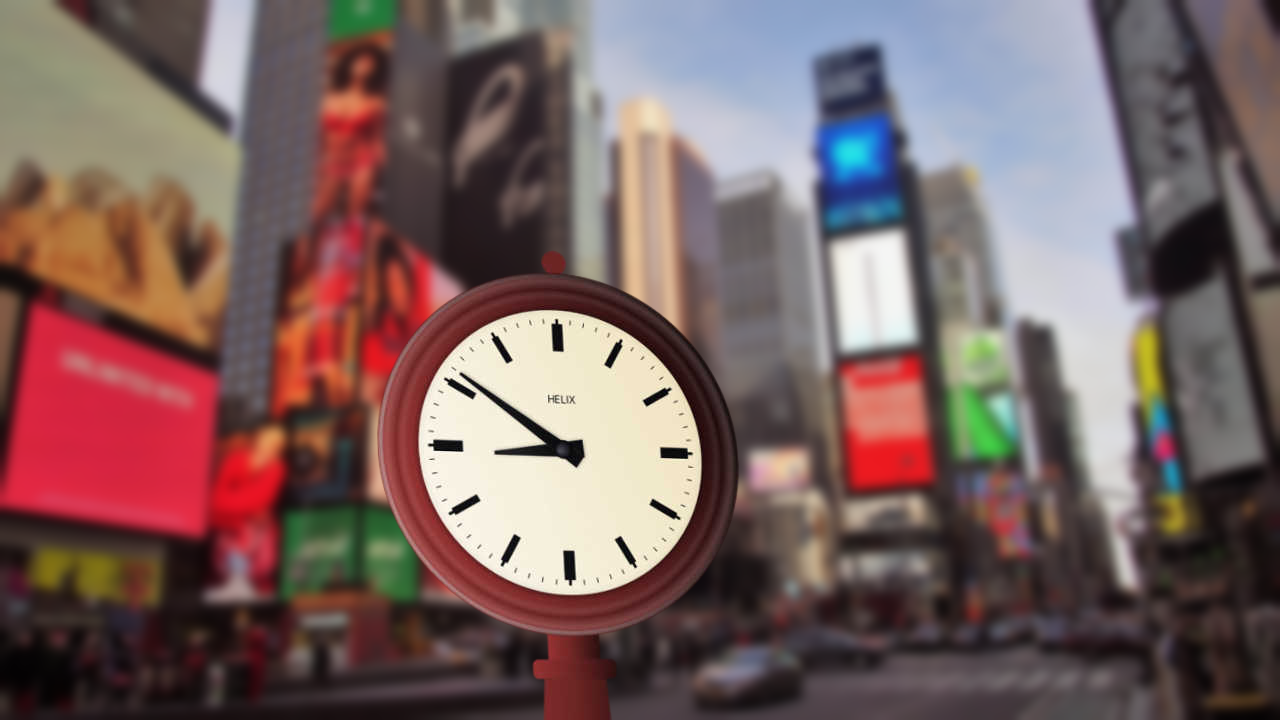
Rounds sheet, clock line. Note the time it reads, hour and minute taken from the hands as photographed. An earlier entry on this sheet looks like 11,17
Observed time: 8,51
